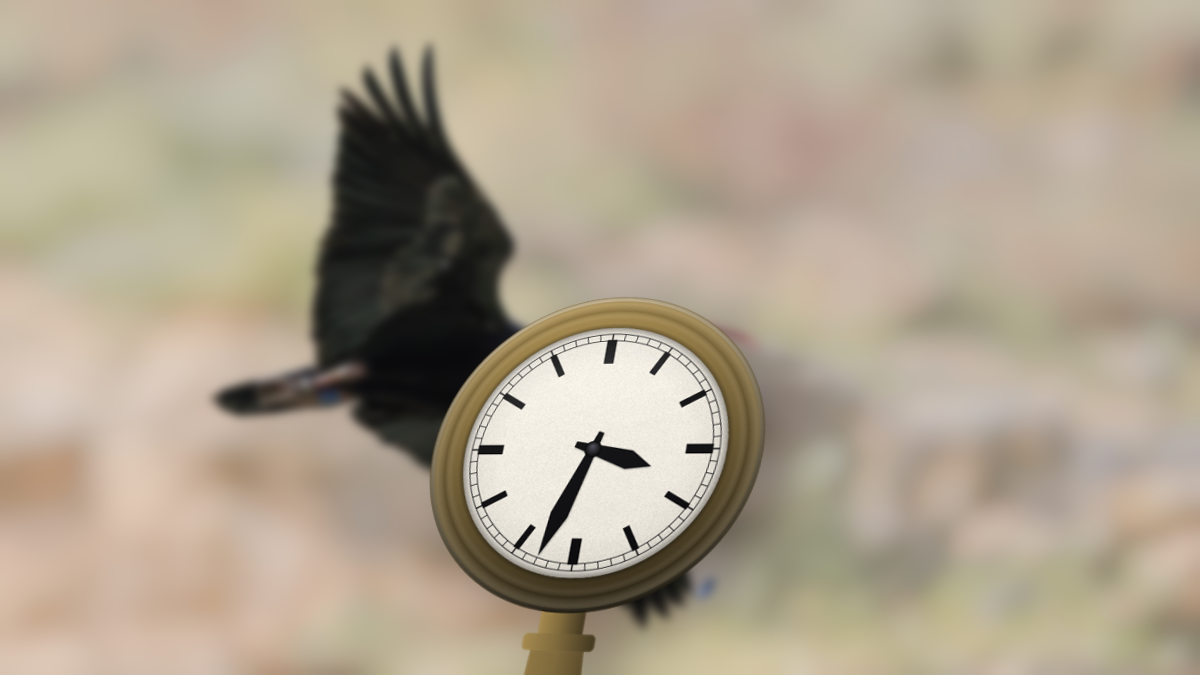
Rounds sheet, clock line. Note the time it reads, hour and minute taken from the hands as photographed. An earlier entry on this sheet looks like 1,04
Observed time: 3,33
